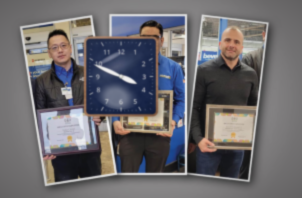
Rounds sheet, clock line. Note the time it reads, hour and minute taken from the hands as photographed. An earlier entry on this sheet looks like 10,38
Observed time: 3,49
